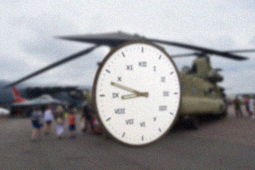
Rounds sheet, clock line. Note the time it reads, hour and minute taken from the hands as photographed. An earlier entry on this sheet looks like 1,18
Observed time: 8,48
